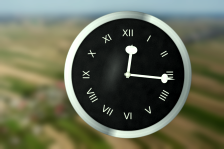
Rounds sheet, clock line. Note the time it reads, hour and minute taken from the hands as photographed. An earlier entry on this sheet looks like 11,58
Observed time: 12,16
